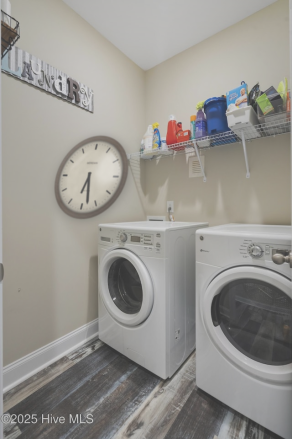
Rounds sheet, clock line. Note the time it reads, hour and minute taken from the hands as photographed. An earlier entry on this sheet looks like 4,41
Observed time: 6,28
